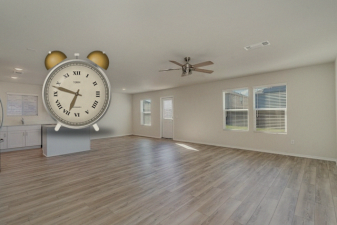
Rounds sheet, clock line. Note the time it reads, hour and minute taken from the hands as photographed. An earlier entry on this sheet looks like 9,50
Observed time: 6,48
